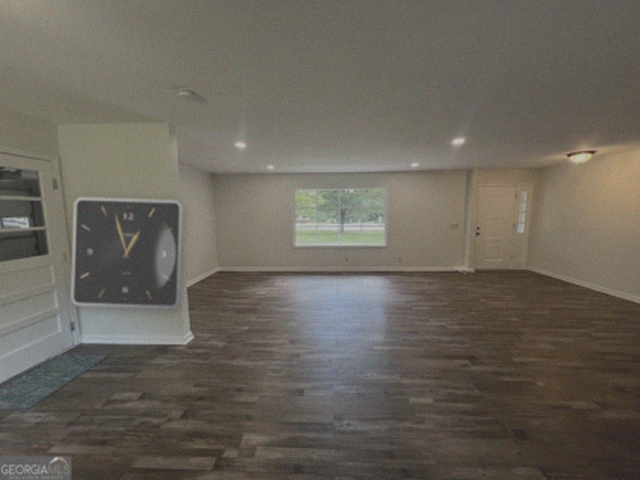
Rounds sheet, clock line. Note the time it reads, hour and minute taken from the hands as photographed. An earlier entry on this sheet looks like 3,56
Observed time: 12,57
